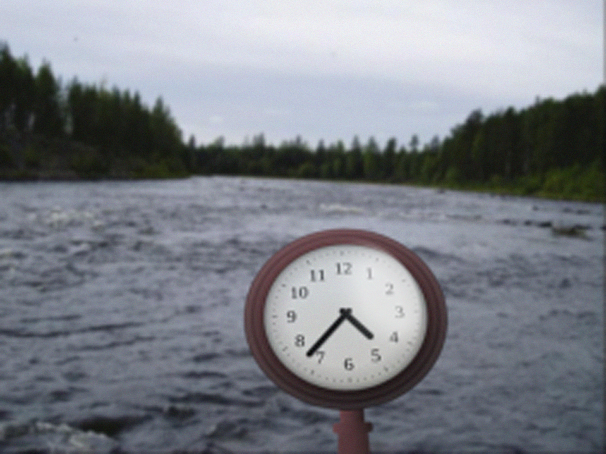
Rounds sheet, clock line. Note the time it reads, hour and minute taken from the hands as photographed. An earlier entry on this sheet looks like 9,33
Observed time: 4,37
